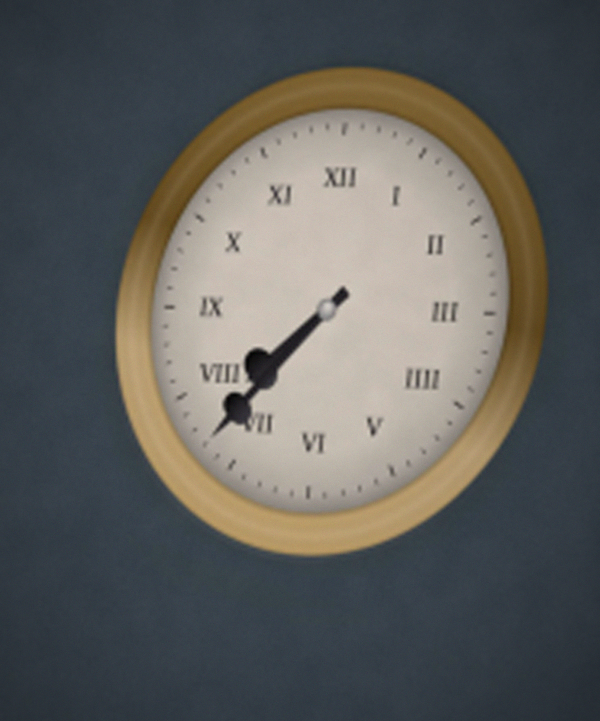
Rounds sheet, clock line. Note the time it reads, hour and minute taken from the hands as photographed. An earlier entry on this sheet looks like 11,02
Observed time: 7,37
